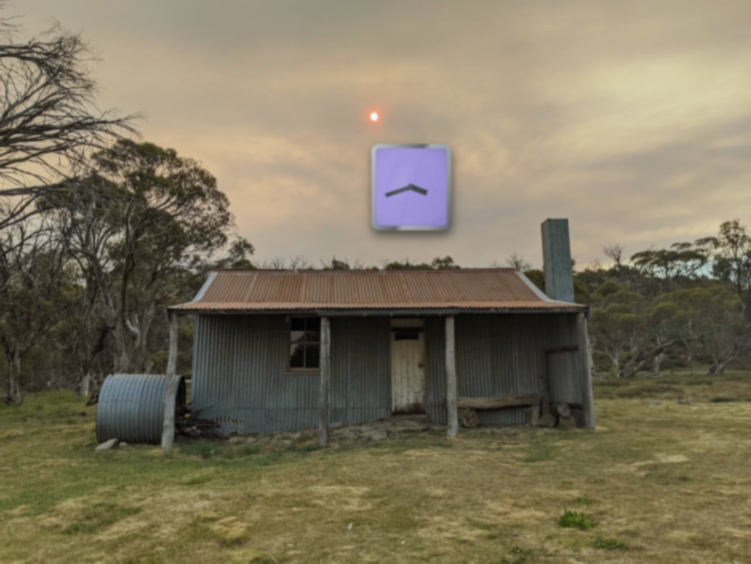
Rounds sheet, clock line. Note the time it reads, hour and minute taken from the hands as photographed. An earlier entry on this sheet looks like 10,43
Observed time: 3,42
